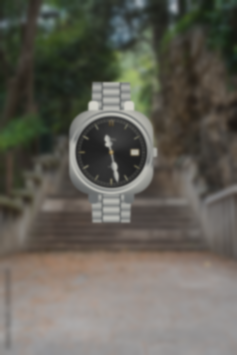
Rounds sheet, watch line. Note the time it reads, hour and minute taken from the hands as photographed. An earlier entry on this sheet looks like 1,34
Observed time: 11,28
